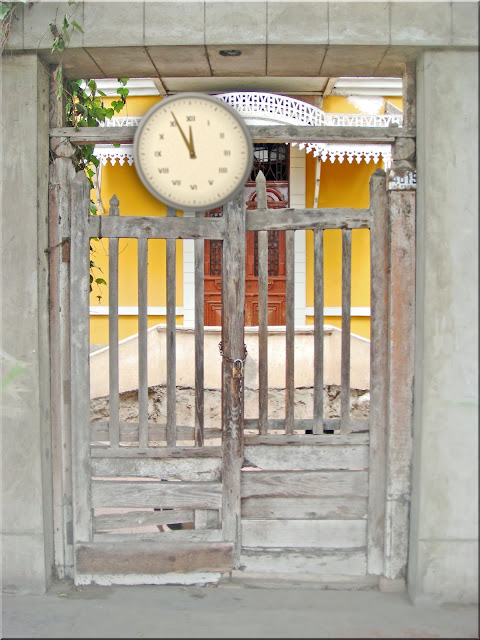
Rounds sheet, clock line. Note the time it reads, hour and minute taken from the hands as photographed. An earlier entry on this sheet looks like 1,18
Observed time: 11,56
